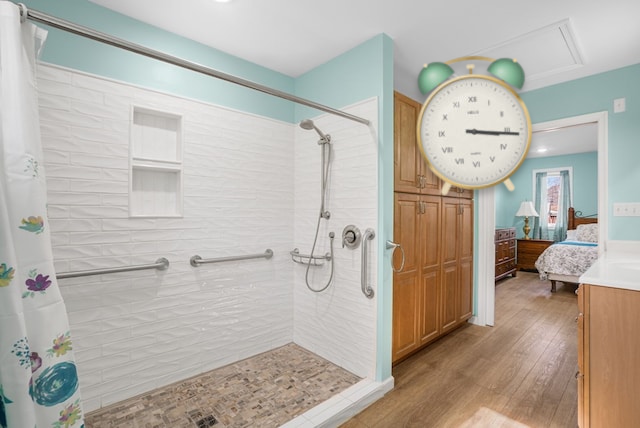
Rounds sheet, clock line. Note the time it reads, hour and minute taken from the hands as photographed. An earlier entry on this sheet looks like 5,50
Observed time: 3,16
